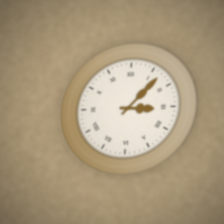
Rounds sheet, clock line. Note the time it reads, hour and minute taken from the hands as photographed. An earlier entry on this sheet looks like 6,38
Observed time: 3,07
